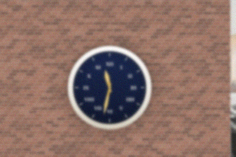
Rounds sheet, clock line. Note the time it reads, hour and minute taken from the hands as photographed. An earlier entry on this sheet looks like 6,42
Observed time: 11,32
